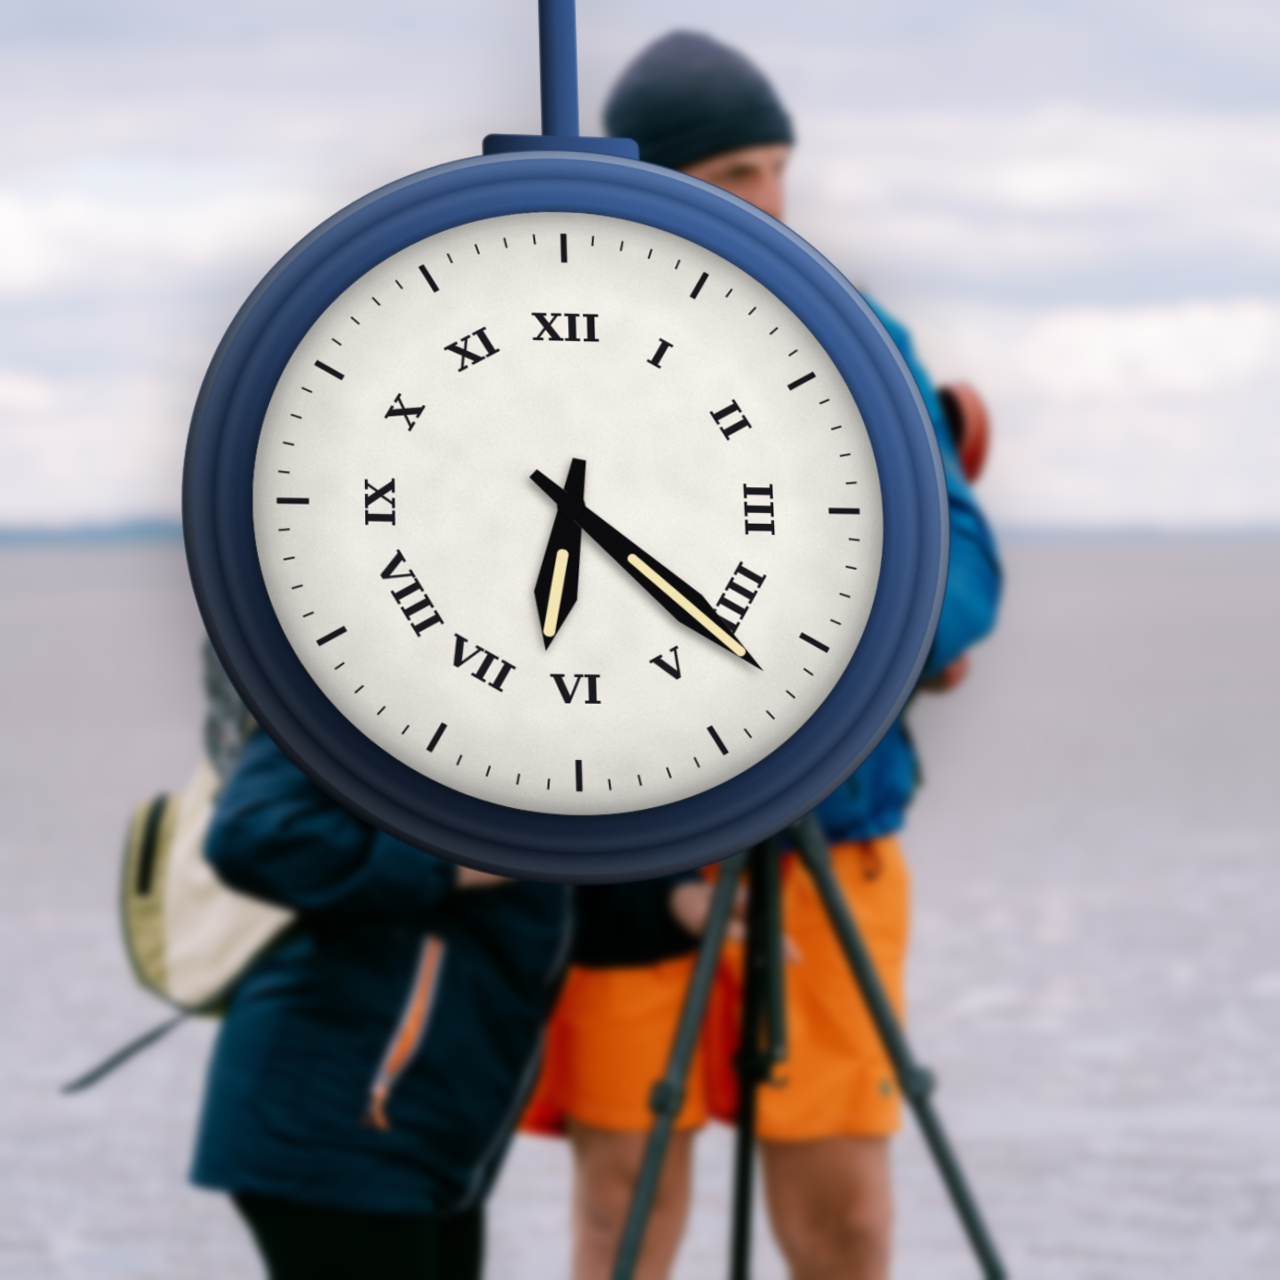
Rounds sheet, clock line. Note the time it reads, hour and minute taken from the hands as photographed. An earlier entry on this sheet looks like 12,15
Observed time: 6,22
